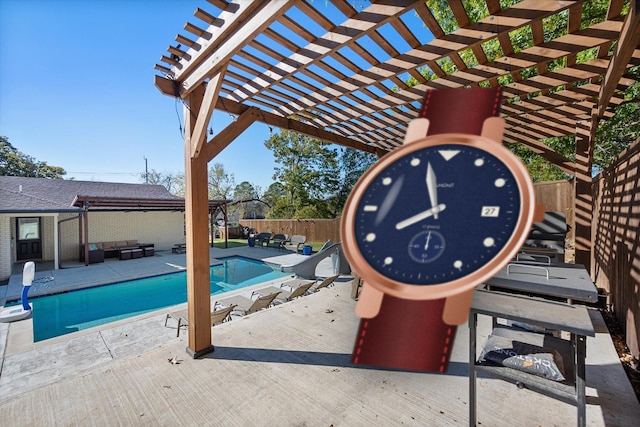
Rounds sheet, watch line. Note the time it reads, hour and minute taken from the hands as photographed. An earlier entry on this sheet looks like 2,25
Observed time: 7,57
